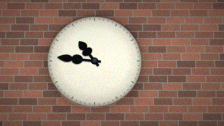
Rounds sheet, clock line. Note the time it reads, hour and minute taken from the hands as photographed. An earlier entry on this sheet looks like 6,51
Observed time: 10,46
